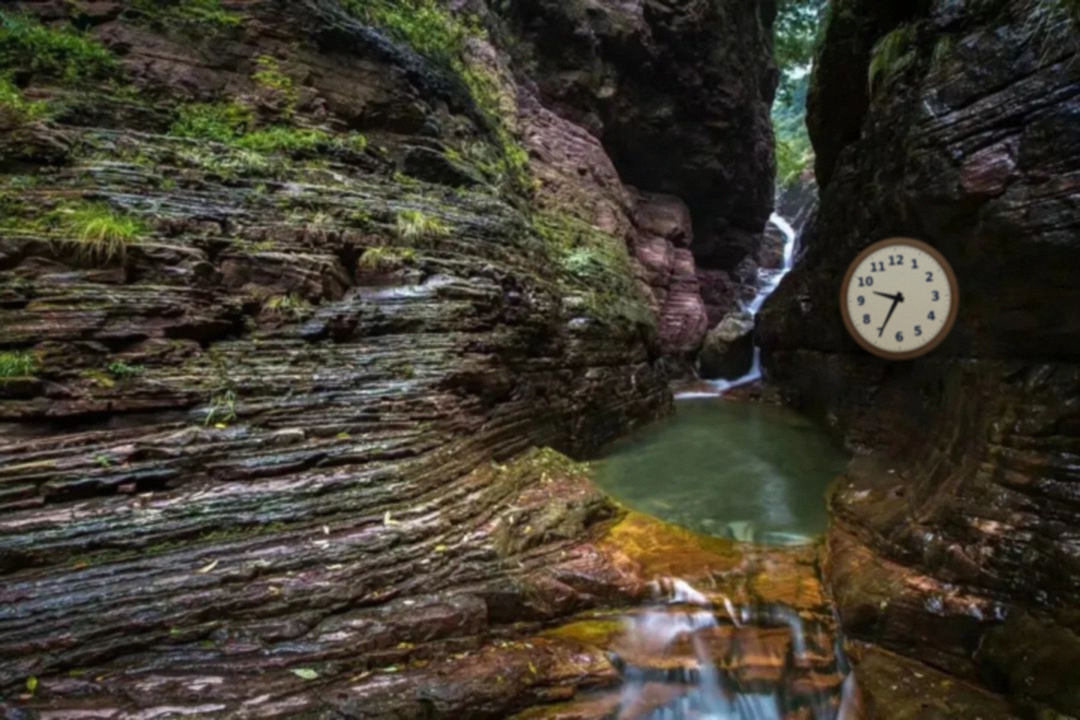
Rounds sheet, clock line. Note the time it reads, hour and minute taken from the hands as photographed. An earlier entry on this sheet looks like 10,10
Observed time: 9,35
